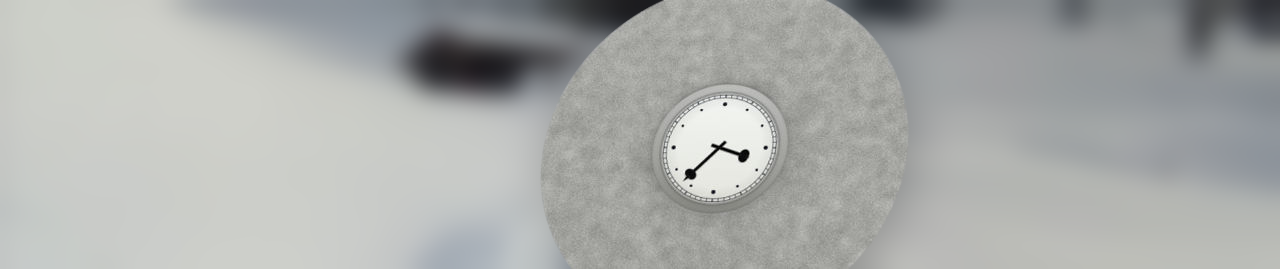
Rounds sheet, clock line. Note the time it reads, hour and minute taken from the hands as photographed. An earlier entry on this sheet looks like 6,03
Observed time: 3,37
